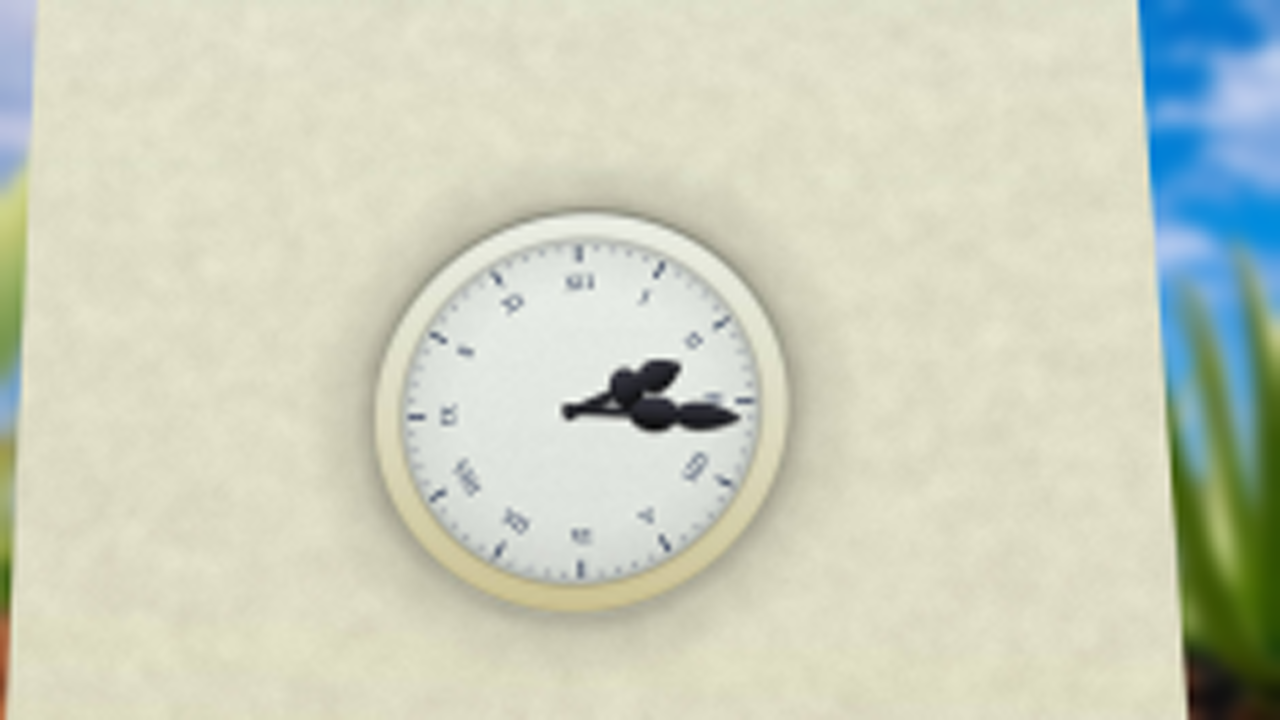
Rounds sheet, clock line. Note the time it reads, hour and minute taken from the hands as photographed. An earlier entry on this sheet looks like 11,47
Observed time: 2,16
